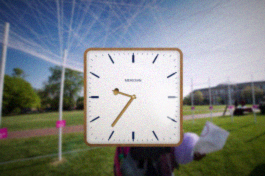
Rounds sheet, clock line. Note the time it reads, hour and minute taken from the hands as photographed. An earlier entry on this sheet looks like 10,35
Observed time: 9,36
